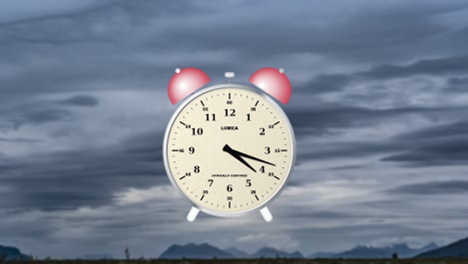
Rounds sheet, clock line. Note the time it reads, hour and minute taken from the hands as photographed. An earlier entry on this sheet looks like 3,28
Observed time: 4,18
